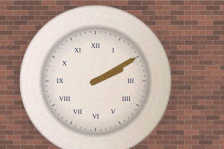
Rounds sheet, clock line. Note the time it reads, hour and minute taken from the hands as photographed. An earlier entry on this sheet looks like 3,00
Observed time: 2,10
